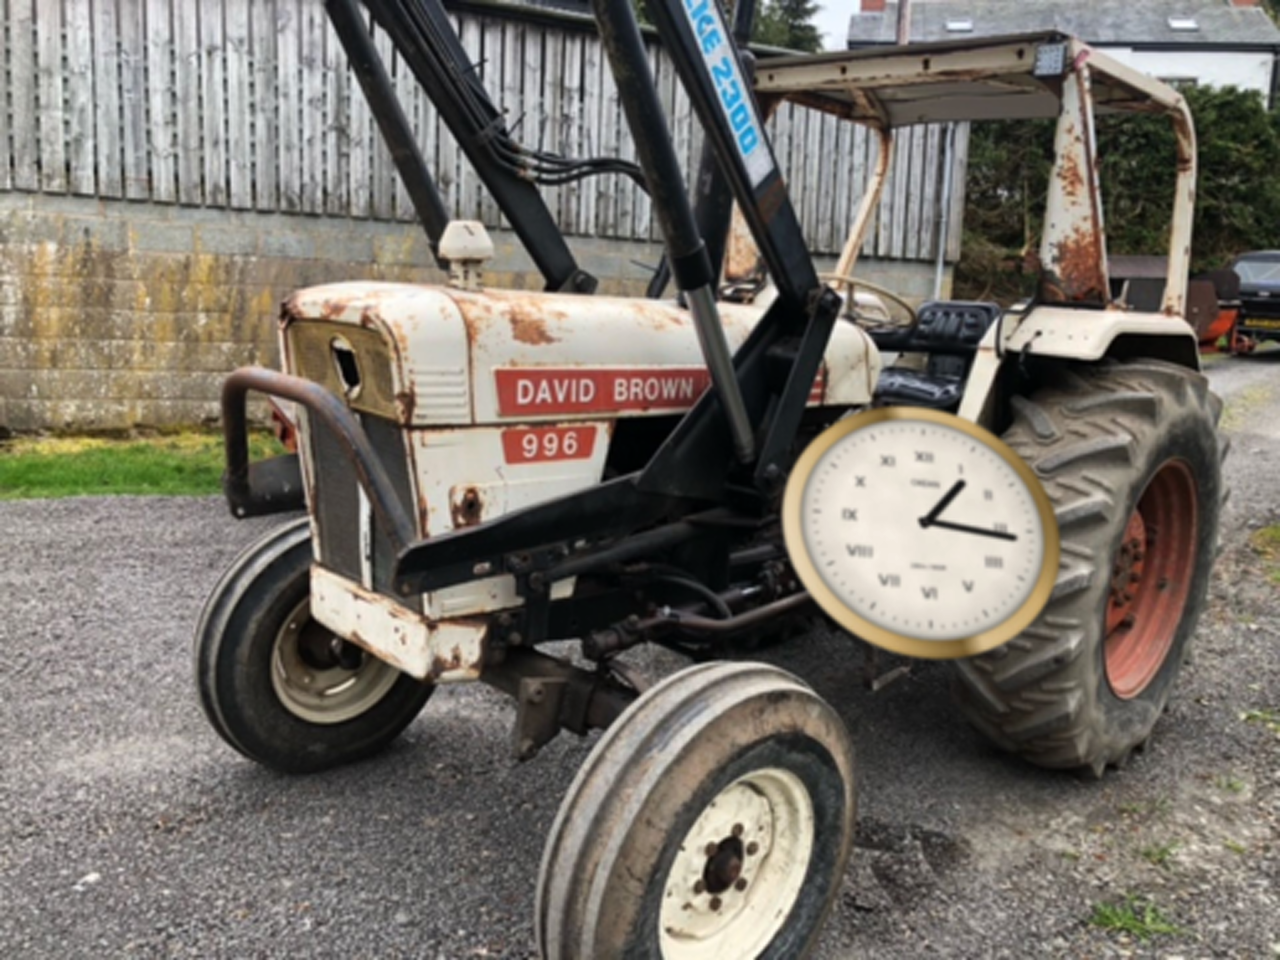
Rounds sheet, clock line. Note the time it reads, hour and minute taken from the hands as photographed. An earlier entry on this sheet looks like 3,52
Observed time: 1,16
